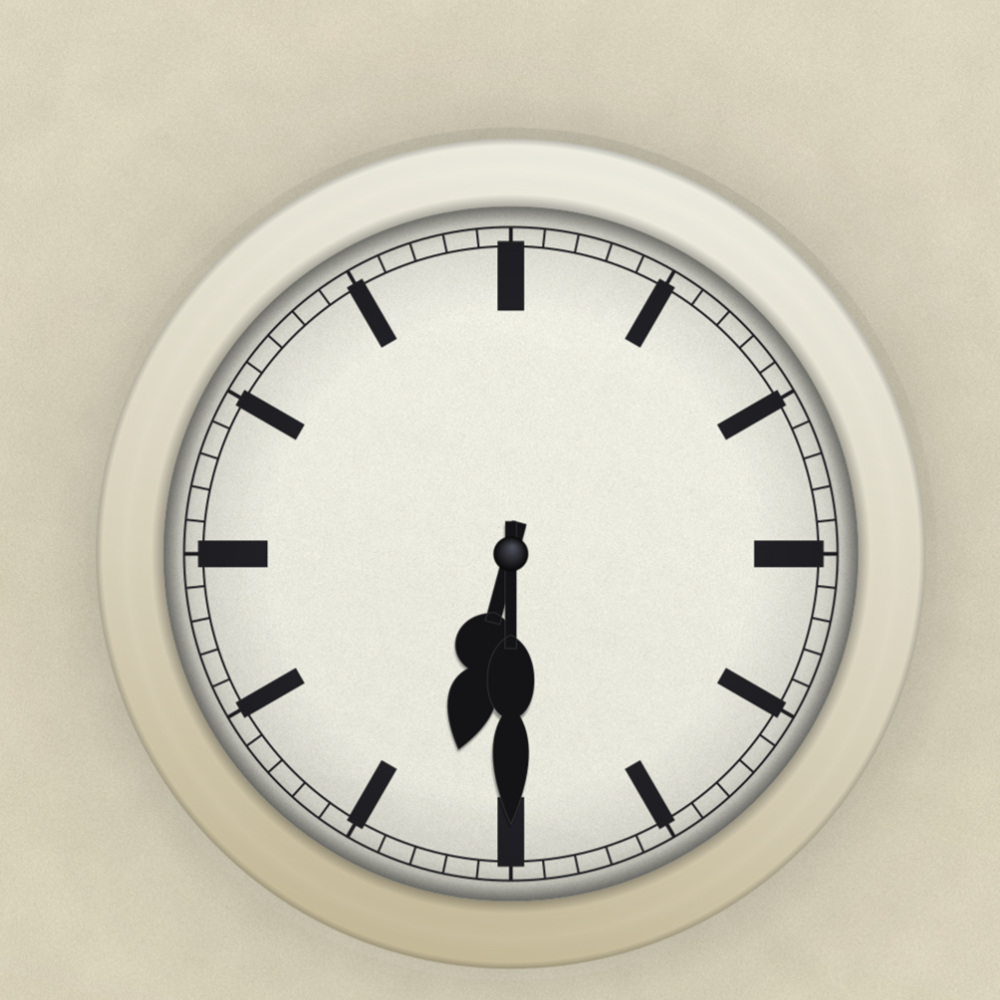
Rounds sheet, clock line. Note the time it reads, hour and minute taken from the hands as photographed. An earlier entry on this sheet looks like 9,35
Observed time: 6,30
